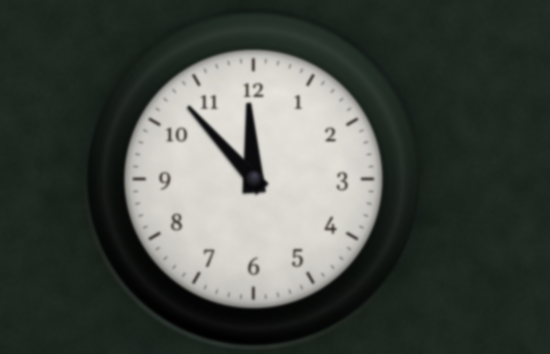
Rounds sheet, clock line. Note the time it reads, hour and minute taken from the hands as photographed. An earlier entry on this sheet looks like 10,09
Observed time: 11,53
